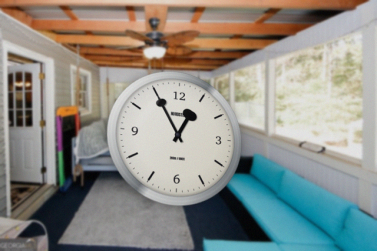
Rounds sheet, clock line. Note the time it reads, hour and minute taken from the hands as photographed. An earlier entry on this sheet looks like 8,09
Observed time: 12,55
